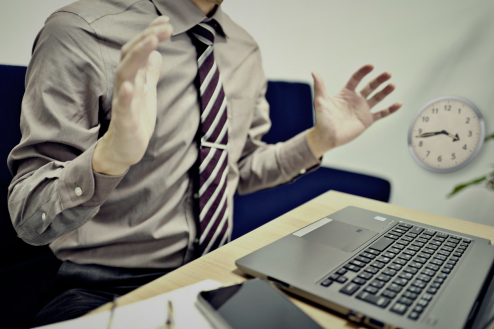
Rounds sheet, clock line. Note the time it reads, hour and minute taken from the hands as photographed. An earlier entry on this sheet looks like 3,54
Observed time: 3,43
